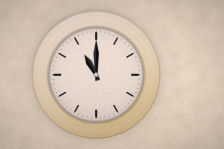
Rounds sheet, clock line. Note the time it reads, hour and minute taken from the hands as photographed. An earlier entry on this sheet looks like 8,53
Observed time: 11,00
